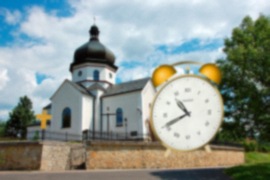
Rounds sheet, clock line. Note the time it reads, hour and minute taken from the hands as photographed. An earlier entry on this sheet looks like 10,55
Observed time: 10,41
